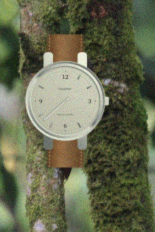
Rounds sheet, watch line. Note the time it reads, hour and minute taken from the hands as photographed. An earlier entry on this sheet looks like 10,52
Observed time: 7,38
